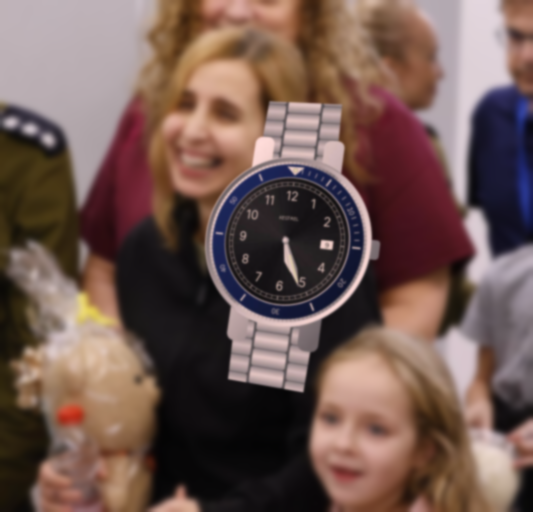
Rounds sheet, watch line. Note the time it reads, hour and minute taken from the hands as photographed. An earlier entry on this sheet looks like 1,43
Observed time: 5,26
